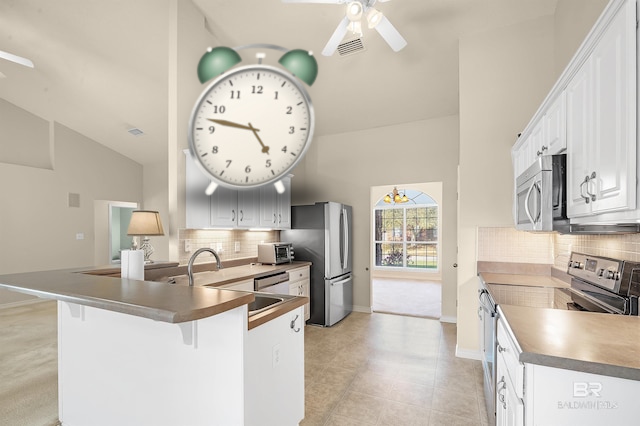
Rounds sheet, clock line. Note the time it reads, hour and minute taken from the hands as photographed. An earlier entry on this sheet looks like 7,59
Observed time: 4,47
